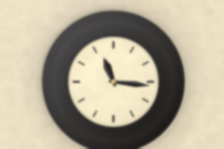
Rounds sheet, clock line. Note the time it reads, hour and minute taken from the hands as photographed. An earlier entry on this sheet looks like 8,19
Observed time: 11,16
